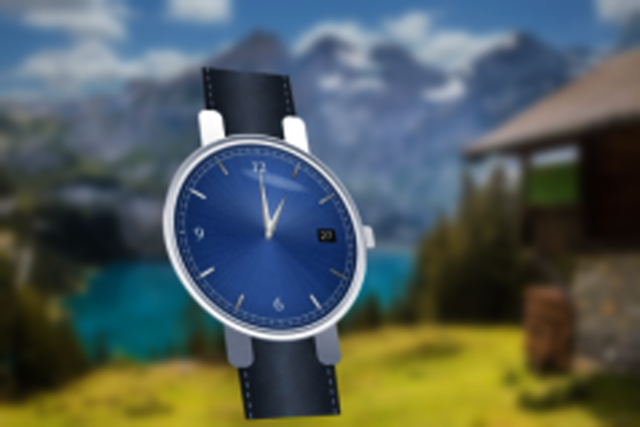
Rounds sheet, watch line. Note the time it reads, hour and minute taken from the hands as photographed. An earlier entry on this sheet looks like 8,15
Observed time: 1,00
